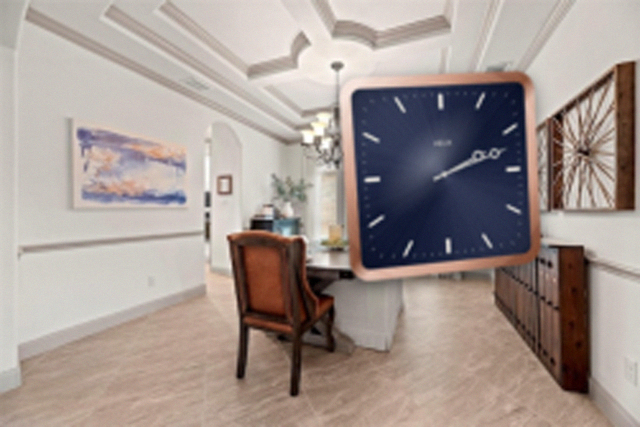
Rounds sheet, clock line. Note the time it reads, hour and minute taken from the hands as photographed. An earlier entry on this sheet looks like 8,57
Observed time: 2,12
